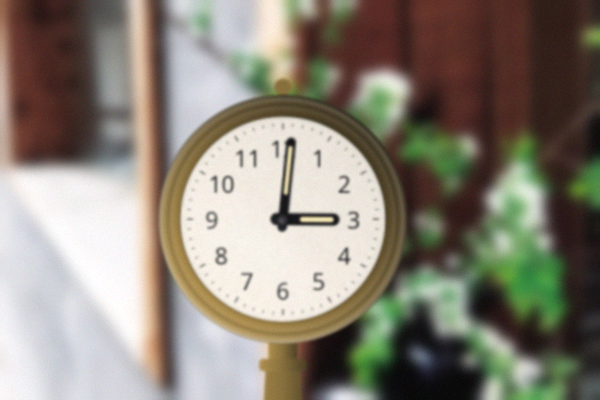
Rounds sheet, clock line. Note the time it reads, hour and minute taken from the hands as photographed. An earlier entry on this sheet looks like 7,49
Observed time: 3,01
